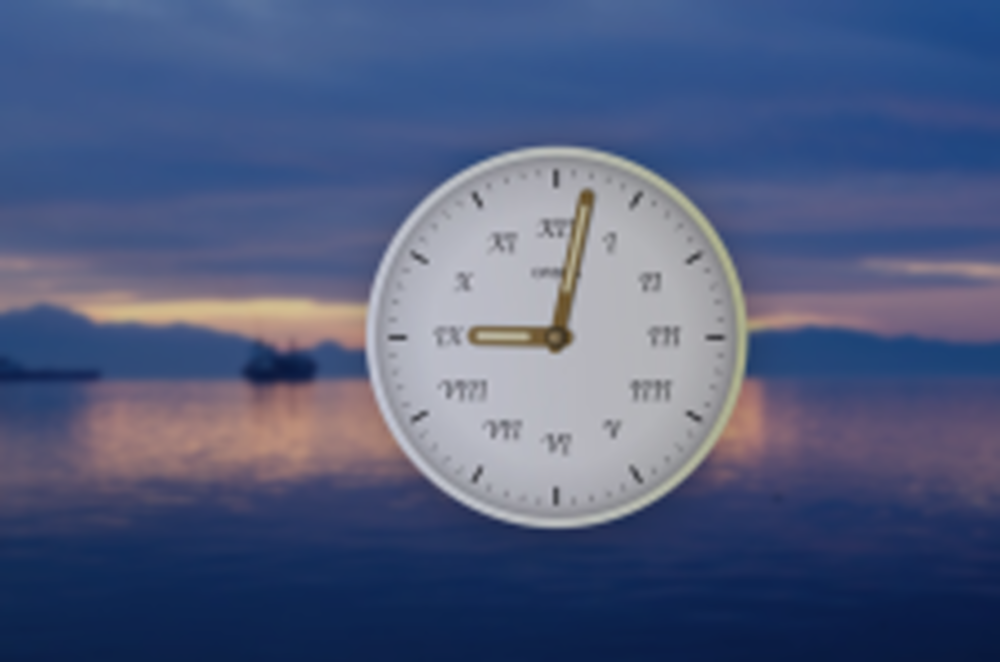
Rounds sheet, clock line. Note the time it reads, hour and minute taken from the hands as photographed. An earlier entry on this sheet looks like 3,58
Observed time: 9,02
